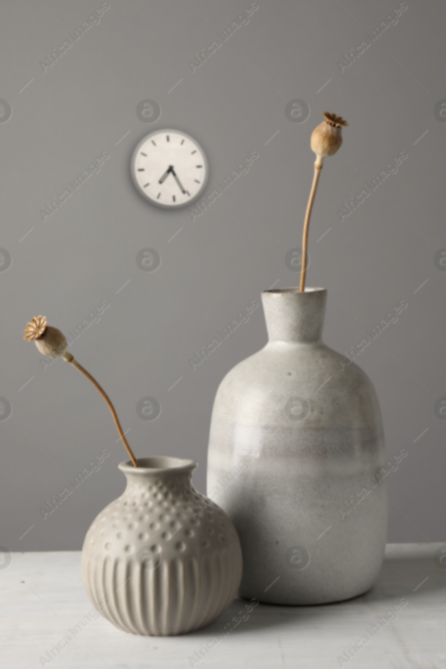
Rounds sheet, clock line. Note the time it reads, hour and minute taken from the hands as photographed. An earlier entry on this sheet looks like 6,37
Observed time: 7,26
